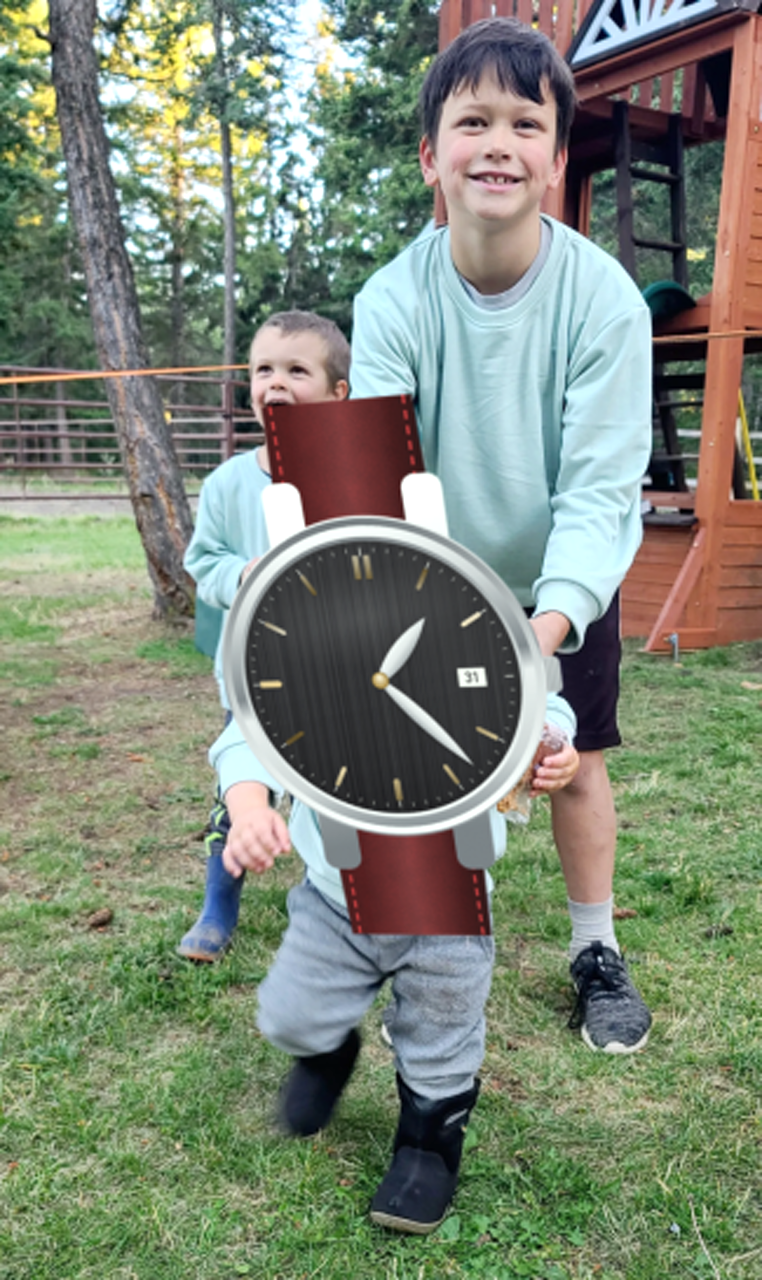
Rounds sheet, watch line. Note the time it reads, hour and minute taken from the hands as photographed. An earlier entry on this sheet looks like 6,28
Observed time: 1,23
